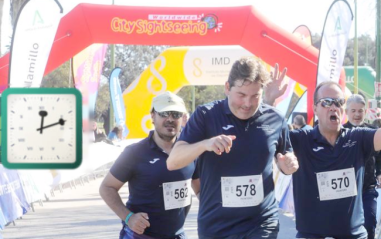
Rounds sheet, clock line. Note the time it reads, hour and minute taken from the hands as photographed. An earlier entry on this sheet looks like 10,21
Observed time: 12,12
